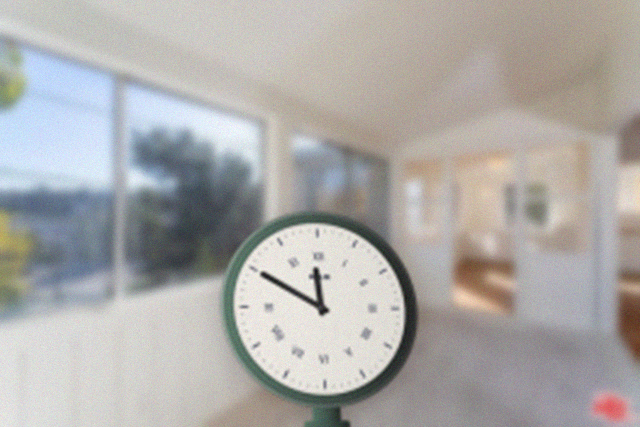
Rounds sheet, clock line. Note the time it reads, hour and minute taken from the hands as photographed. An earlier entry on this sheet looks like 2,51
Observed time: 11,50
